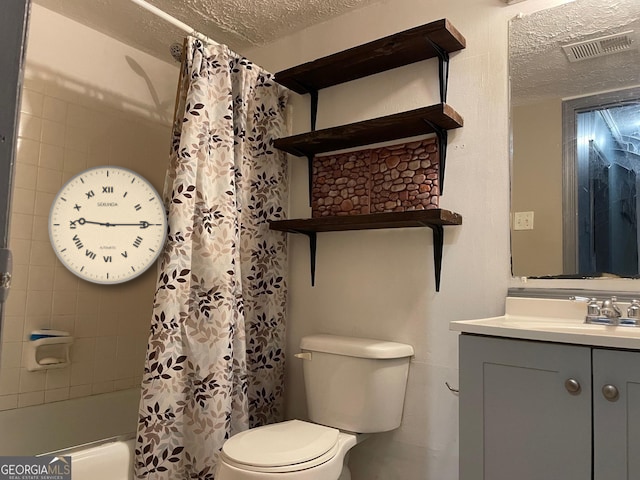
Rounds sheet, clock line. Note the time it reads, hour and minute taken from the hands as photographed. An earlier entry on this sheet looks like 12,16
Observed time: 9,15
